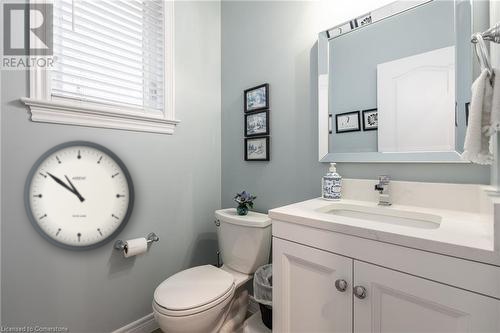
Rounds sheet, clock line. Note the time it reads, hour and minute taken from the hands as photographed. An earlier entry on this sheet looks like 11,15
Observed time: 10,51
